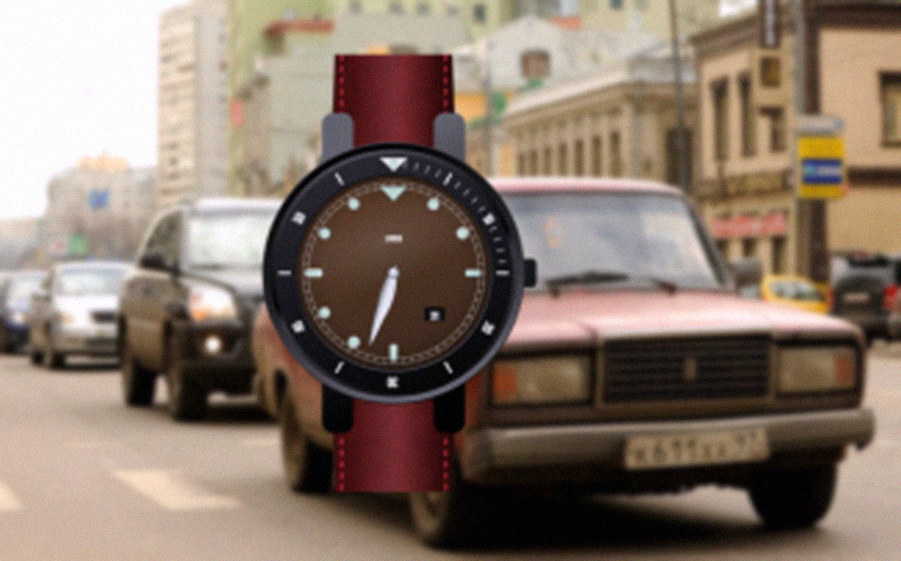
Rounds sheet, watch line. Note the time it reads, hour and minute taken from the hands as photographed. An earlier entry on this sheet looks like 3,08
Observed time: 6,33
